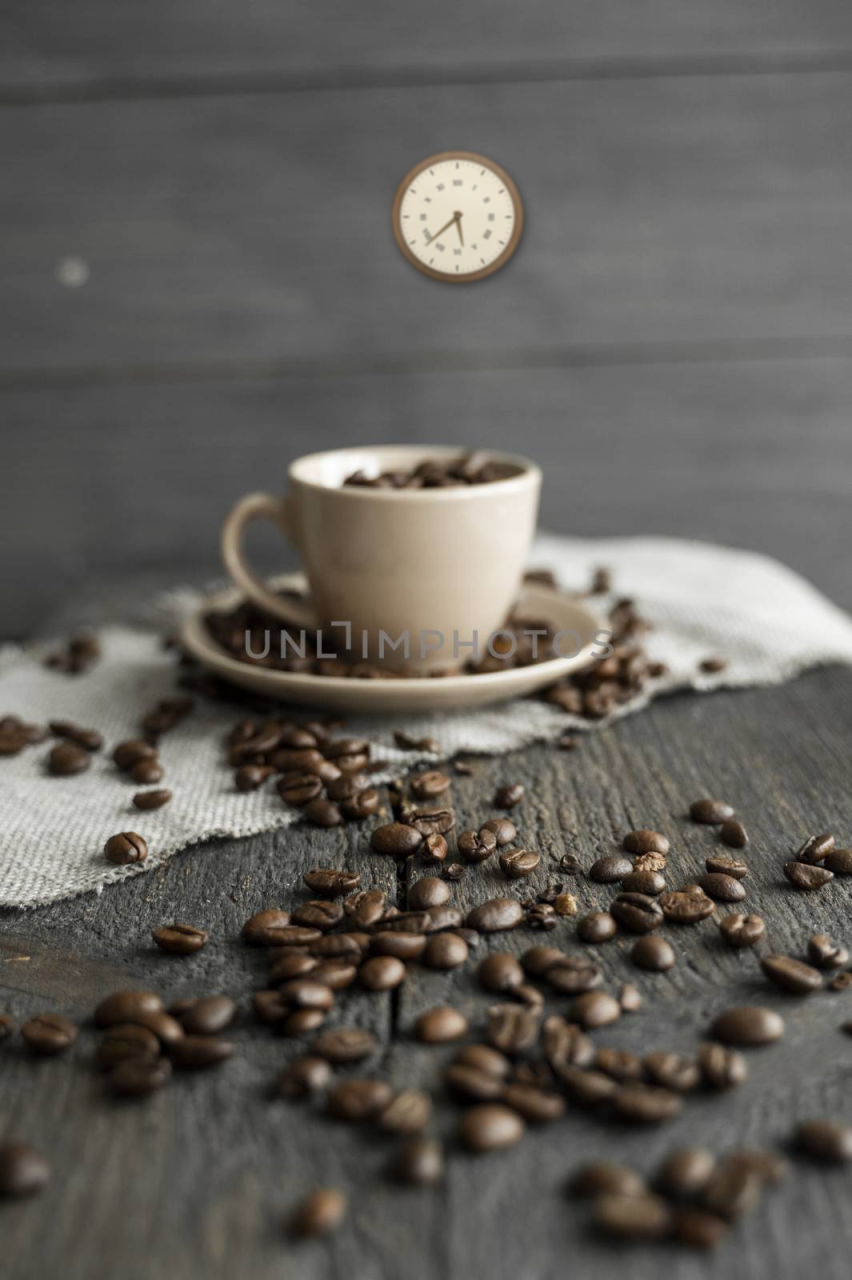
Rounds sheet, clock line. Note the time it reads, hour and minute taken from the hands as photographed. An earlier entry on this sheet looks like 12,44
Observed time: 5,38
